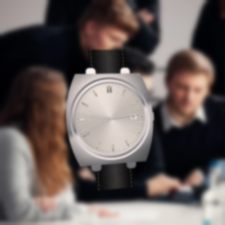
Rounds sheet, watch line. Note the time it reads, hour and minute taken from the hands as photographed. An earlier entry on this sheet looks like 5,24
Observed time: 9,14
